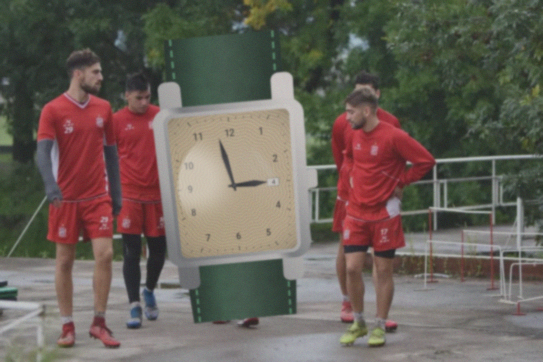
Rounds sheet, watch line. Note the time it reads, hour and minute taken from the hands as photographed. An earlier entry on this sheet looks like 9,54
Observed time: 2,58
